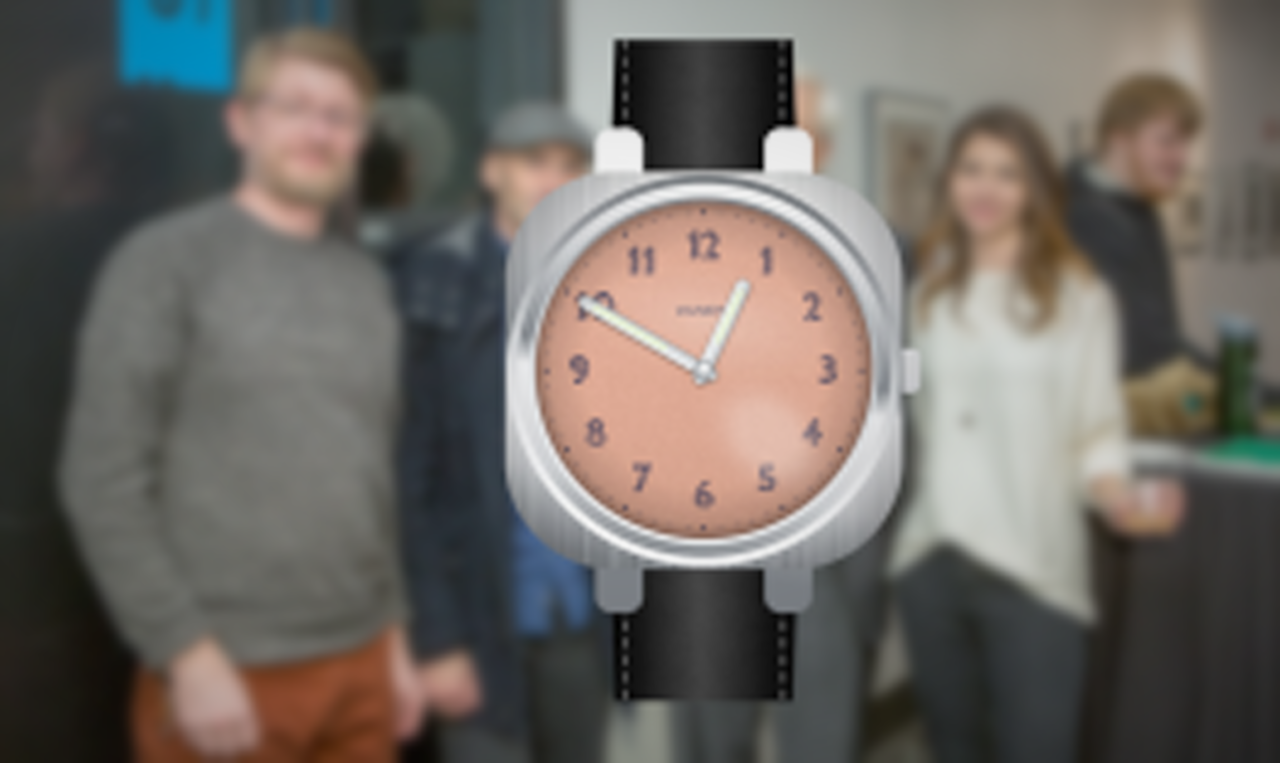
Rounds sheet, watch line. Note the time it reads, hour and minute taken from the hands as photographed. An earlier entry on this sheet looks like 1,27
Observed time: 12,50
